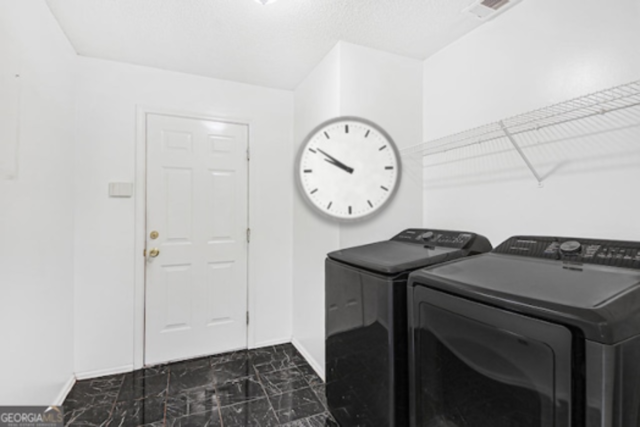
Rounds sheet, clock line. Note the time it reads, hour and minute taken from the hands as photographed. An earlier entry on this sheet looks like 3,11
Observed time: 9,51
